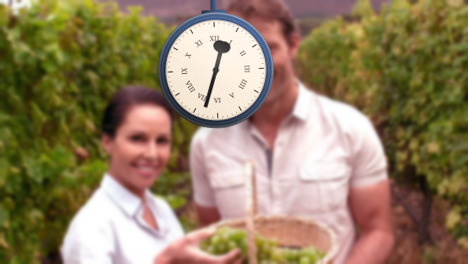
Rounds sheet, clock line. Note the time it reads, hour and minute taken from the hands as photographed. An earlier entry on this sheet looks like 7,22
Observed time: 12,33
